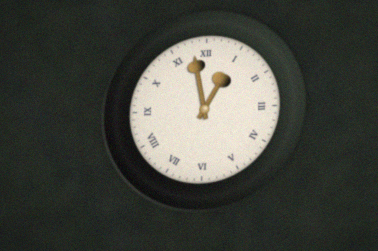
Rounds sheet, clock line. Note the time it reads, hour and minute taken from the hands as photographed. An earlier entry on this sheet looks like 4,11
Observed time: 12,58
